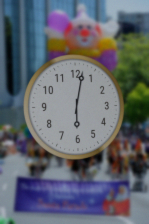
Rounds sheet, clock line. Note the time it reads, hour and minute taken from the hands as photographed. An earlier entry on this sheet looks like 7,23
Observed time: 6,02
